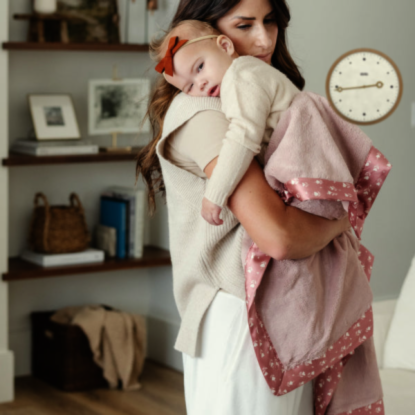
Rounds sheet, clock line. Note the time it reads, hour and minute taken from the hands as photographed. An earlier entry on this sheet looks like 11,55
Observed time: 2,44
